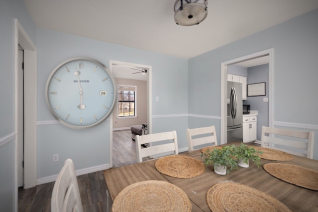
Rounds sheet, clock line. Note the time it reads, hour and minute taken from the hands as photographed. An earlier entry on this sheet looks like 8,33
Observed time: 5,58
